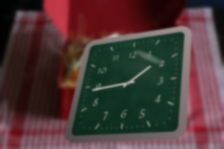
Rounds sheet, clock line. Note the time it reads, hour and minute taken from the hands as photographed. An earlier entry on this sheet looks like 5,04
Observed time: 1,44
